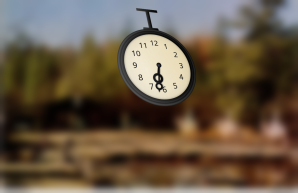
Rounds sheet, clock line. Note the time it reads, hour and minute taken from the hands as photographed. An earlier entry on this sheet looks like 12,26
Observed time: 6,32
